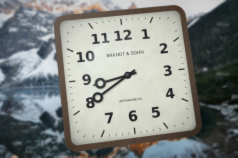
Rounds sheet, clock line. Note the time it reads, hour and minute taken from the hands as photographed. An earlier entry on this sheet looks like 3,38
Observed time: 8,40
